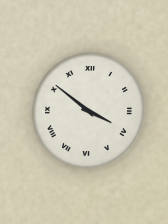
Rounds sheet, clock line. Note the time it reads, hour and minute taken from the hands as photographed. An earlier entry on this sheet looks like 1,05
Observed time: 3,51
